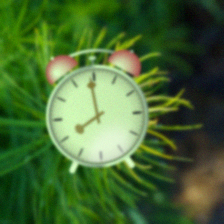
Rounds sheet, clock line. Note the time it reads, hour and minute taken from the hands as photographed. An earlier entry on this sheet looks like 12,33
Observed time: 7,59
